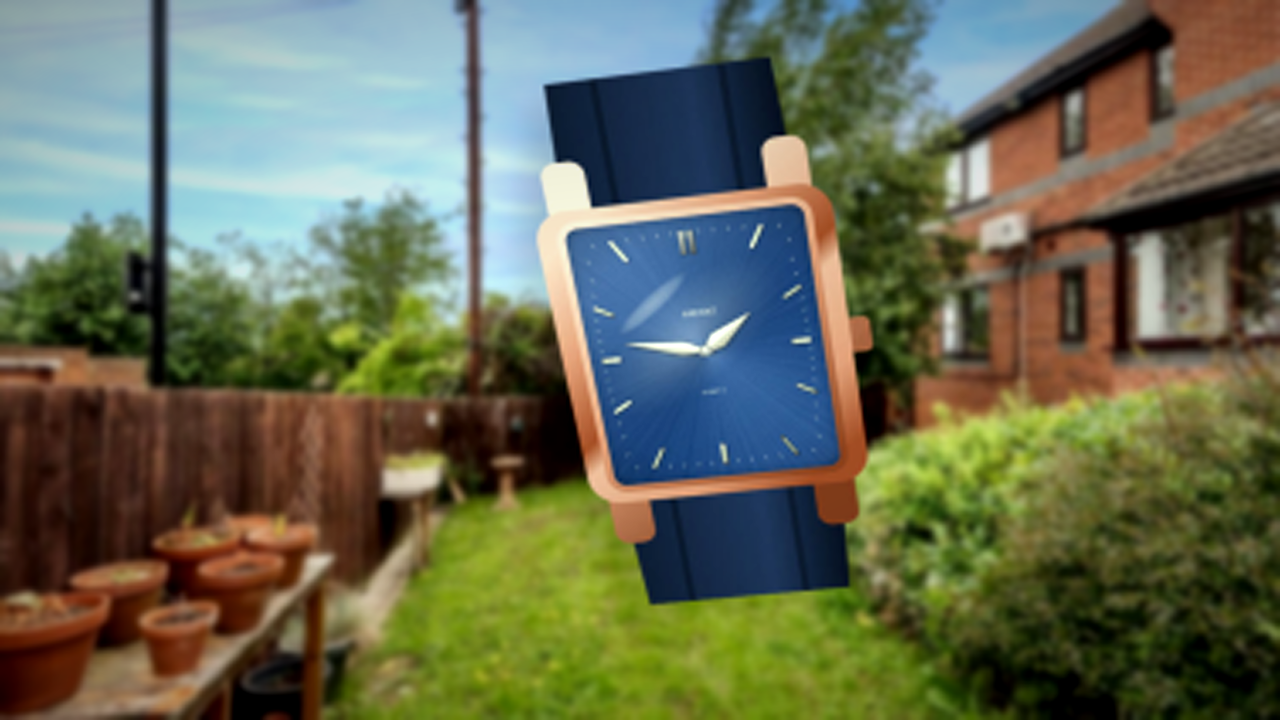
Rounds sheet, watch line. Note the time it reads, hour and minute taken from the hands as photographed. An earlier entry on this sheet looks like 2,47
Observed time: 1,47
